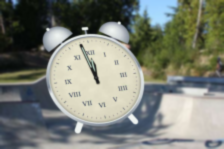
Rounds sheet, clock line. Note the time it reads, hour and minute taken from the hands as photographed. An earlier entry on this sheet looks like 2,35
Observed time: 11,58
